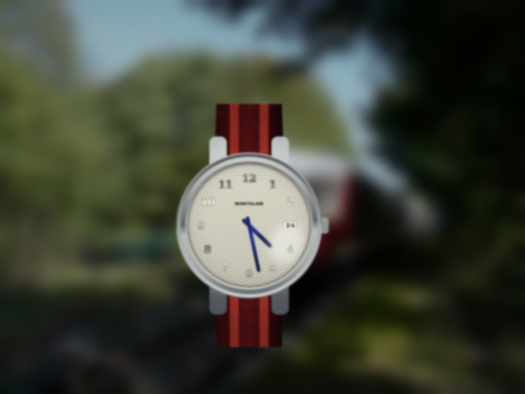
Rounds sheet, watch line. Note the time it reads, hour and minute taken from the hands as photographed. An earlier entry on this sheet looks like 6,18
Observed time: 4,28
